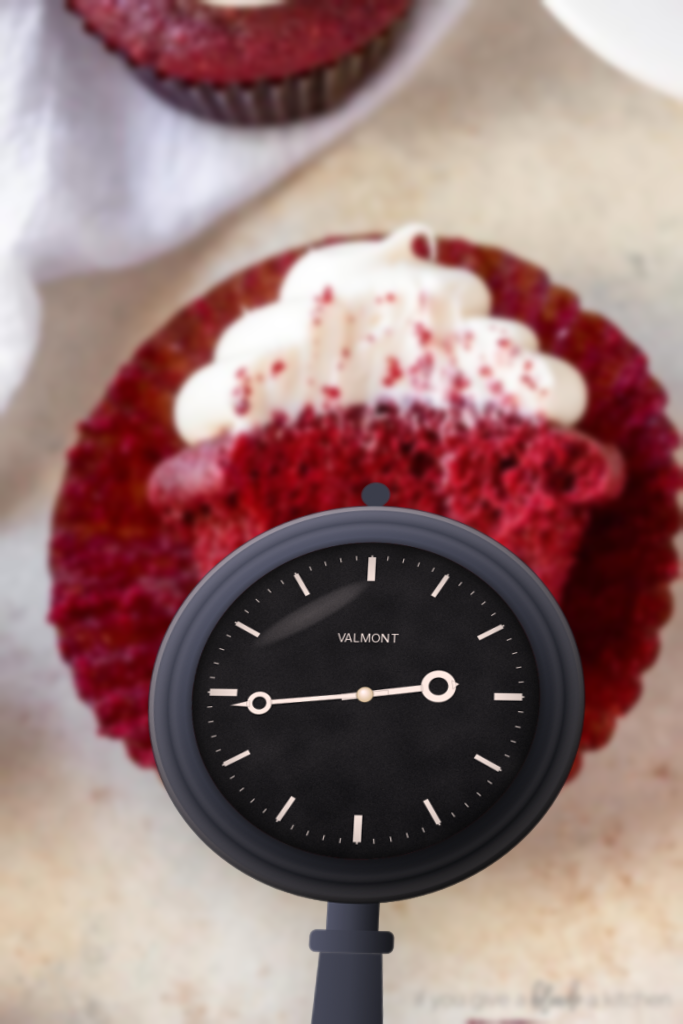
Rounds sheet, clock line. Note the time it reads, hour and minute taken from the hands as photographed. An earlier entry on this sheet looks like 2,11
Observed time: 2,44
